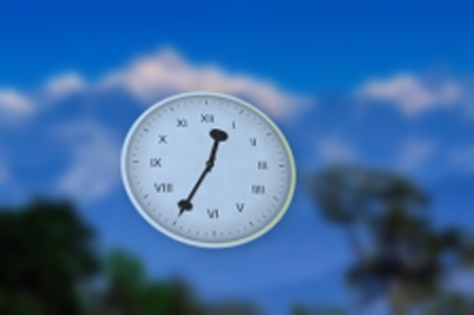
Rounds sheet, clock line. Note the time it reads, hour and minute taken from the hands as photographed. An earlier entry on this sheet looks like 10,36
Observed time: 12,35
